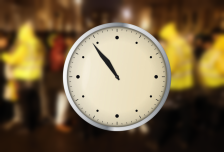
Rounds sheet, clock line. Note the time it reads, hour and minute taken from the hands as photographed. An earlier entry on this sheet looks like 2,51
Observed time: 10,54
